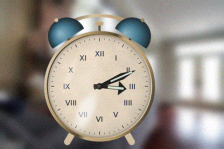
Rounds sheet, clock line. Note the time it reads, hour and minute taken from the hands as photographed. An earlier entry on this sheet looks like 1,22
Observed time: 3,11
